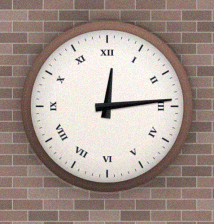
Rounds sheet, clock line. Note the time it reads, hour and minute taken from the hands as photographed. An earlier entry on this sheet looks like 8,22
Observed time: 12,14
